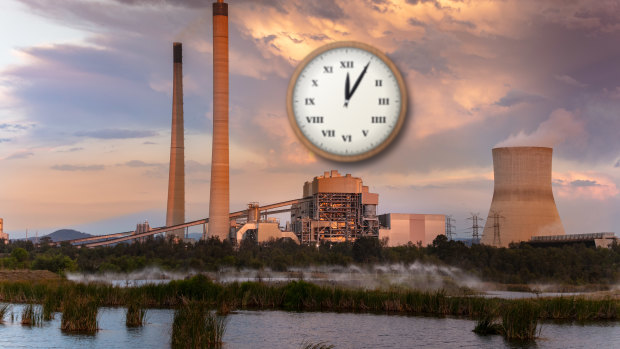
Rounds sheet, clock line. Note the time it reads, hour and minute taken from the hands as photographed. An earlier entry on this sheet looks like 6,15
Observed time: 12,05
